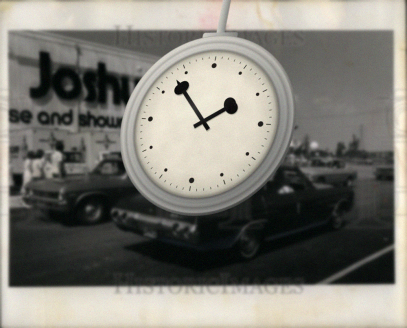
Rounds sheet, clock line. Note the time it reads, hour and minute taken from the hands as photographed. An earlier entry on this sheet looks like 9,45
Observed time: 1,53
